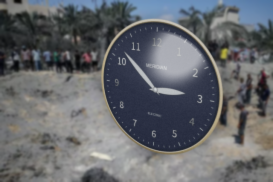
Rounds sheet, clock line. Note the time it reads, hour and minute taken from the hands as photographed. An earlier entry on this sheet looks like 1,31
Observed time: 2,52
